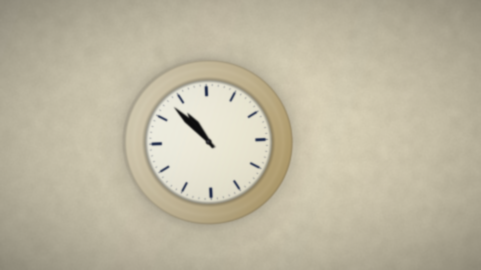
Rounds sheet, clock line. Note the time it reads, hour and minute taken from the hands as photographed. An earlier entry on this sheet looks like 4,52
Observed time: 10,53
